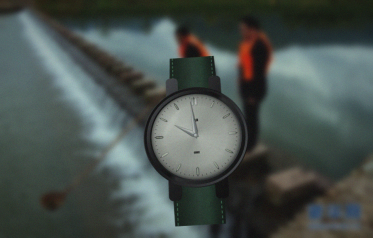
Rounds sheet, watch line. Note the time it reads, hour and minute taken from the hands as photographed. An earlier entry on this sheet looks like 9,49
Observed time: 9,59
